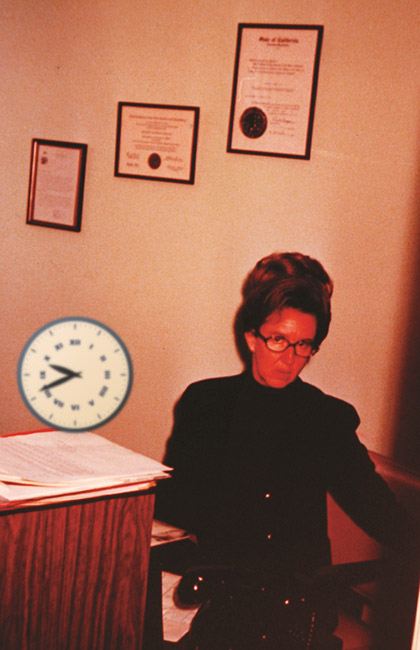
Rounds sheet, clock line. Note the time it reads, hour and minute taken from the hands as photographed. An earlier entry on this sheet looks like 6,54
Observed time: 9,41
